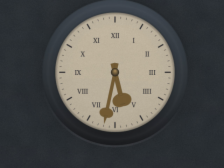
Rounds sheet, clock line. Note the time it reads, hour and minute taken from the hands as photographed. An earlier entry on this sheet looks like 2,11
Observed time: 5,32
